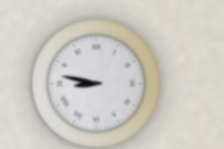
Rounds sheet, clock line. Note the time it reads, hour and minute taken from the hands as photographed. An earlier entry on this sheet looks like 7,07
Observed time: 8,47
